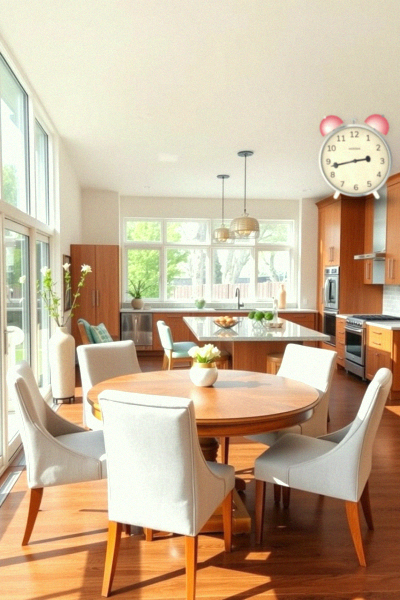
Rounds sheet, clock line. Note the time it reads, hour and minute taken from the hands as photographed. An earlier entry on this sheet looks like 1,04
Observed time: 2,43
